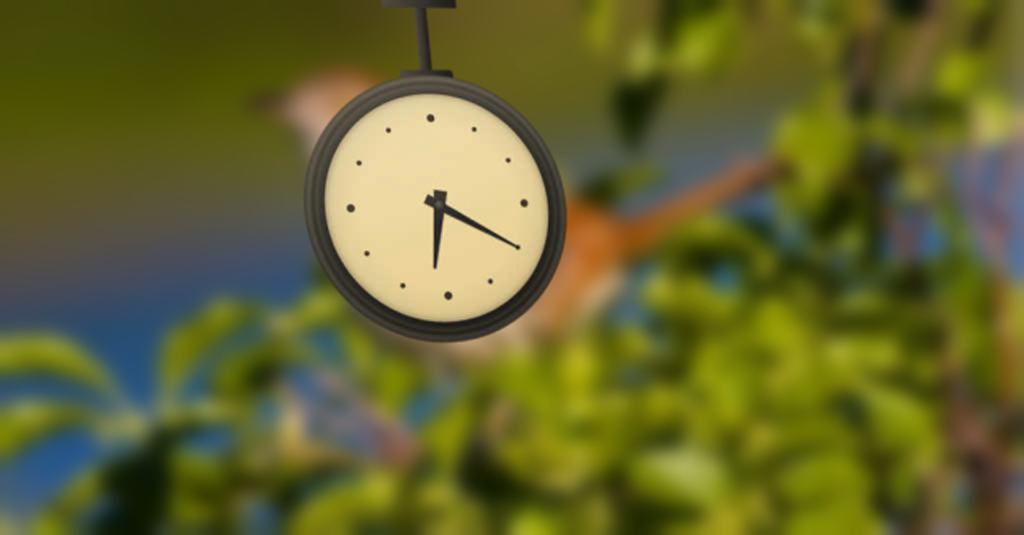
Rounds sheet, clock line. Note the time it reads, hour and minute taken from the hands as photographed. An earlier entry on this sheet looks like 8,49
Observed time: 6,20
